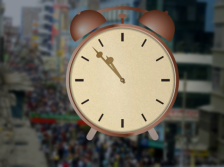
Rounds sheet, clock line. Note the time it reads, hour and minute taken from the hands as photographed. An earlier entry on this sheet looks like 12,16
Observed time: 10,53
